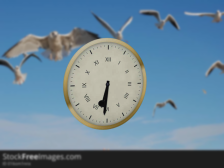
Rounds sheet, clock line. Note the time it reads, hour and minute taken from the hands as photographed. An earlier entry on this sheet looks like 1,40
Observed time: 6,31
